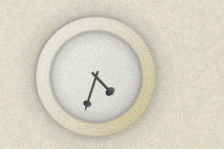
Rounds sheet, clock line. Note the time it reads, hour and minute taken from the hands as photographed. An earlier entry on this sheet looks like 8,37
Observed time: 4,33
